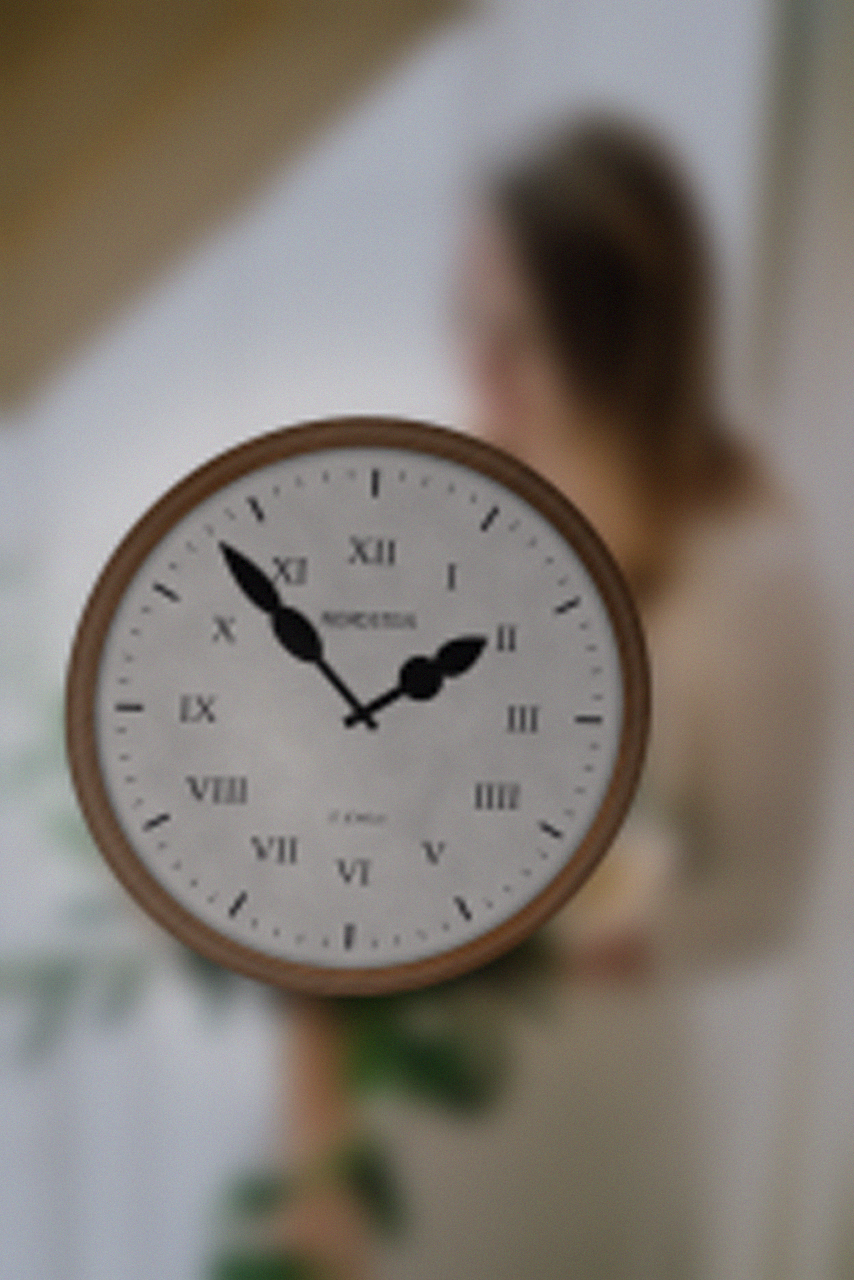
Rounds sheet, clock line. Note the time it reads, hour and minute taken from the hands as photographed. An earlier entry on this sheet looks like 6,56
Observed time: 1,53
